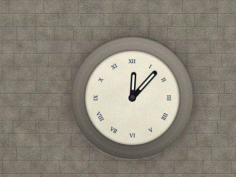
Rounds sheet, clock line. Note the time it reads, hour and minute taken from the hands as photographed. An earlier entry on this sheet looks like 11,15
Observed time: 12,07
